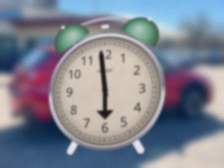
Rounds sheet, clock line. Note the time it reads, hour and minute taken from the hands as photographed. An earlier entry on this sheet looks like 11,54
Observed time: 5,59
